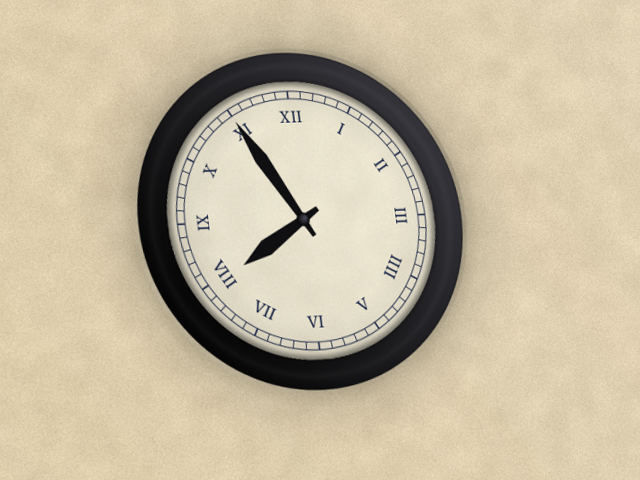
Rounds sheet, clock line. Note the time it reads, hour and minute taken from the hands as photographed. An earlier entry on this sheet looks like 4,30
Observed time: 7,55
